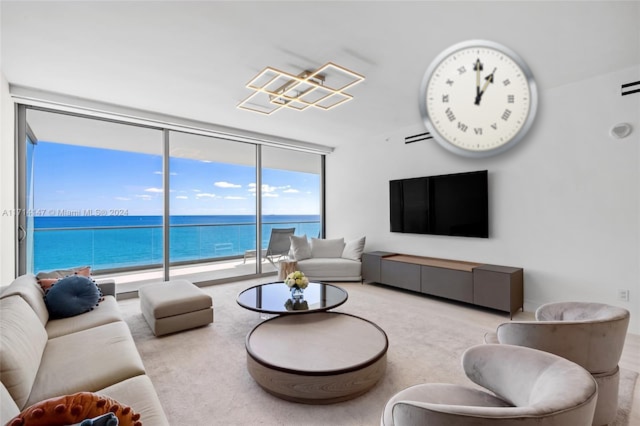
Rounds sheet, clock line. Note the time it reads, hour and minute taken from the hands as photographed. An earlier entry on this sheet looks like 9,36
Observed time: 1,00
